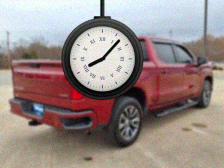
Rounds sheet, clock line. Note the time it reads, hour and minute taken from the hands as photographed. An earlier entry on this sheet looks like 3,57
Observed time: 8,07
